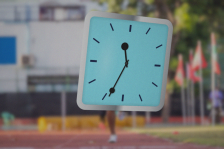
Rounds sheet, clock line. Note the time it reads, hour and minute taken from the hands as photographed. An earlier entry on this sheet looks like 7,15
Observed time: 11,34
